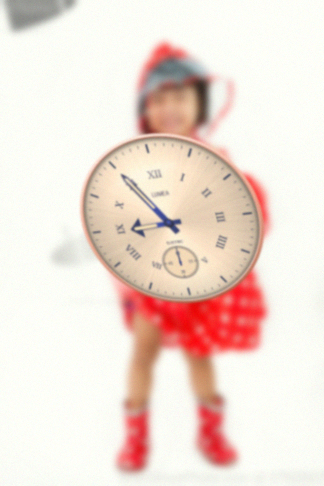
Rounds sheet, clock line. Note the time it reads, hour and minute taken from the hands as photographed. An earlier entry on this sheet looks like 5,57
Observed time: 8,55
